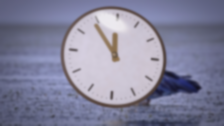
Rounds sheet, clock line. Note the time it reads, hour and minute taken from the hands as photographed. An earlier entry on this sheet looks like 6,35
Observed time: 11,54
